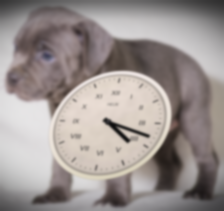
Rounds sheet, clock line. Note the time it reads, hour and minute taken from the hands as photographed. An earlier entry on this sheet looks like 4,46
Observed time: 4,18
